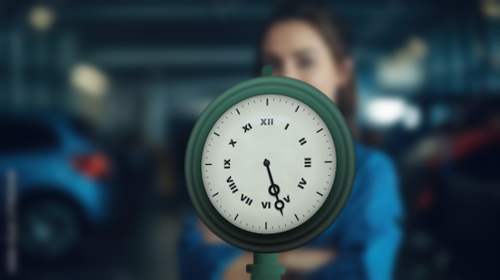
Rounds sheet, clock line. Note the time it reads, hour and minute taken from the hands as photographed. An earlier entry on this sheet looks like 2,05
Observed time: 5,27
